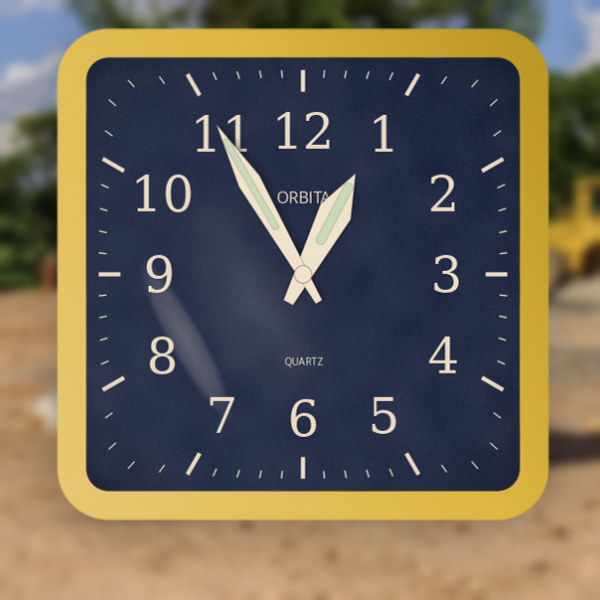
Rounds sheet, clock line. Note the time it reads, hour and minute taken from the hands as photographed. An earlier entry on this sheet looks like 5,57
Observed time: 12,55
